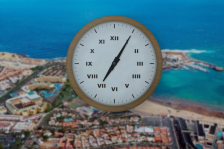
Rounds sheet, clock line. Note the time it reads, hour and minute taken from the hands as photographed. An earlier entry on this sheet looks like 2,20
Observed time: 7,05
